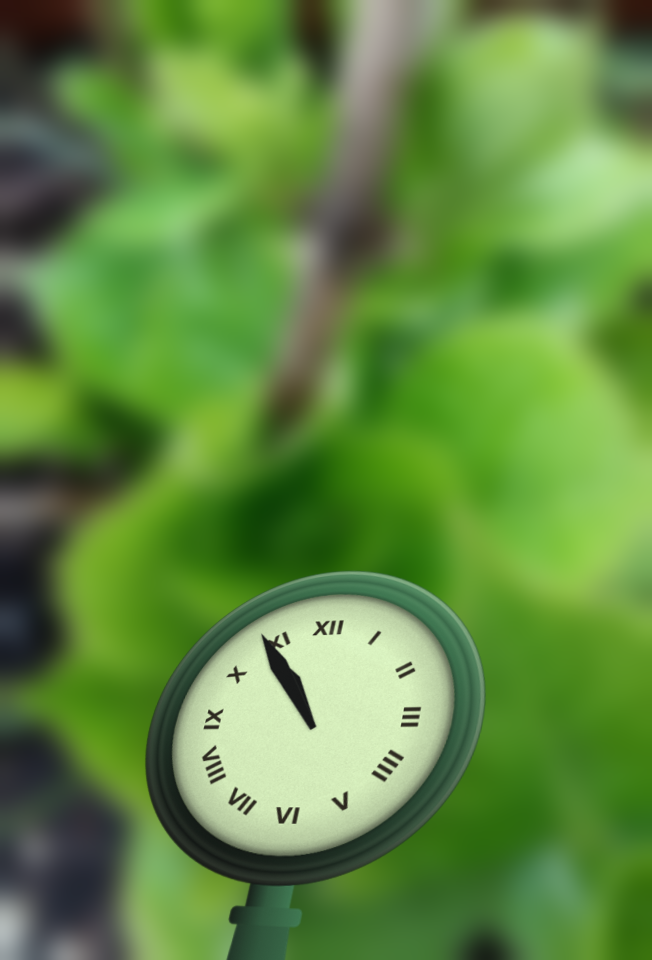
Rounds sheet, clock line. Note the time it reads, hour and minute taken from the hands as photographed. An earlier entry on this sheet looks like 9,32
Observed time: 10,54
